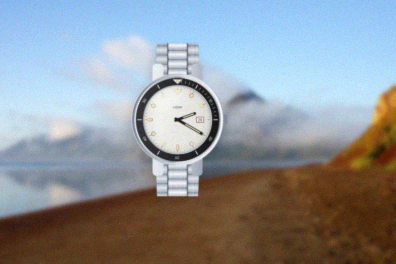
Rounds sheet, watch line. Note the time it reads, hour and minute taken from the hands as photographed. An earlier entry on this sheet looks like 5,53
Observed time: 2,20
